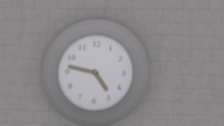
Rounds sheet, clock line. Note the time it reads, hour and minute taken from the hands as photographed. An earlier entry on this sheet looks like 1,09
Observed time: 4,47
